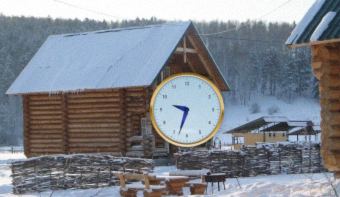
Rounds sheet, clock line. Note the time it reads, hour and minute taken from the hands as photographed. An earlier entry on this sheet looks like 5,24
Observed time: 9,33
